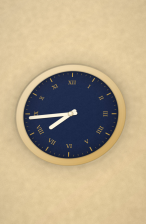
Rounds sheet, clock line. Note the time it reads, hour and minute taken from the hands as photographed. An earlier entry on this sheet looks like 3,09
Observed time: 7,44
